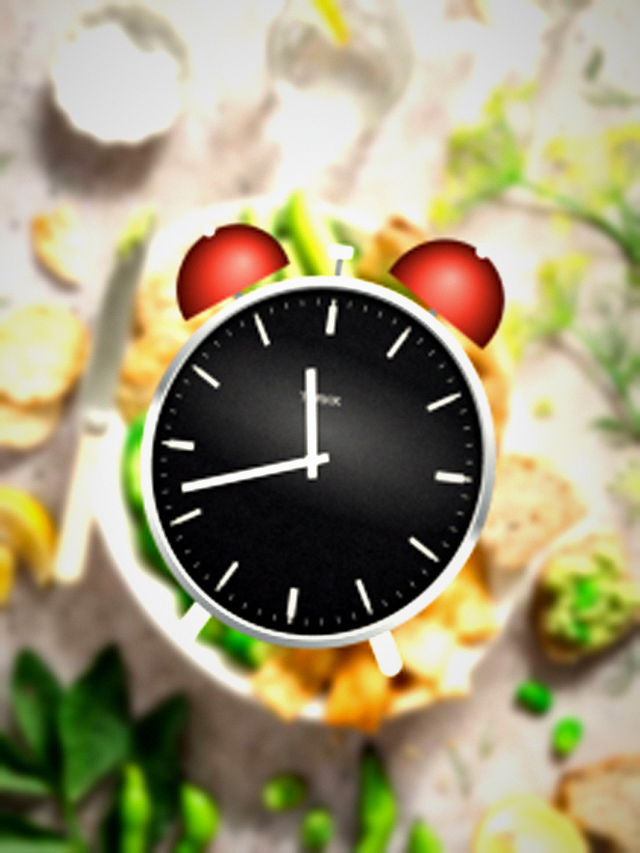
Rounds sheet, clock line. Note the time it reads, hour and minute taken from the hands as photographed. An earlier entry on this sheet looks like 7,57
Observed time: 11,42
